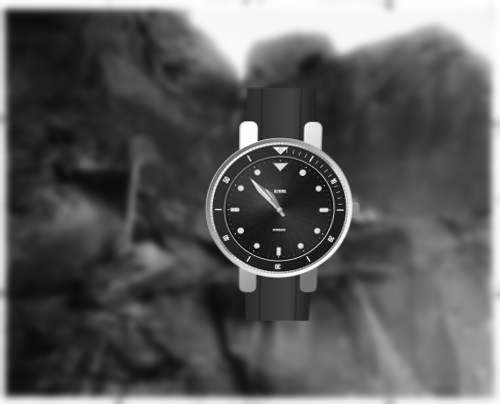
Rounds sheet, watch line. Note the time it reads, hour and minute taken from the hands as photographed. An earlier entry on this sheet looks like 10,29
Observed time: 10,53
